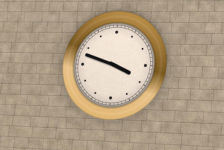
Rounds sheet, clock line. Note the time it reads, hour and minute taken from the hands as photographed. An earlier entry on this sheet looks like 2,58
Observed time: 3,48
